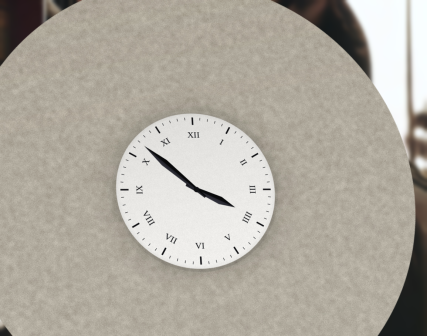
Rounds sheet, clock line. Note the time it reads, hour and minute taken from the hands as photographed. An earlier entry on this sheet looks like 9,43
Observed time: 3,52
